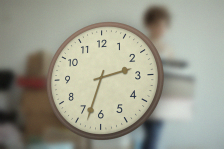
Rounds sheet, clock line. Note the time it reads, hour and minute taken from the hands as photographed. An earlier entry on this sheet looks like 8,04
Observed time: 2,33
